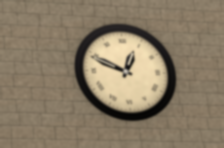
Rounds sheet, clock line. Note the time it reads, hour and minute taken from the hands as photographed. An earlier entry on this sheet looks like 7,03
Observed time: 12,49
